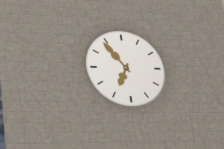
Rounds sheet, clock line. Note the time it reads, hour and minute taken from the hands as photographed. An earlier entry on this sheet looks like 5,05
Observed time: 6,54
